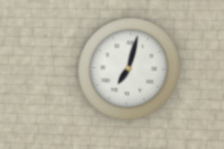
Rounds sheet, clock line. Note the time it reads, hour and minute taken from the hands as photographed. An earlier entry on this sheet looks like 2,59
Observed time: 7,02
